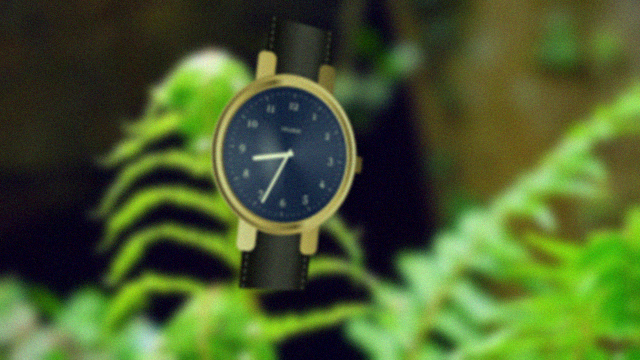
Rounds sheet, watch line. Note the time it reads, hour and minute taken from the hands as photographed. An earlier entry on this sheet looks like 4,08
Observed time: 8,34
